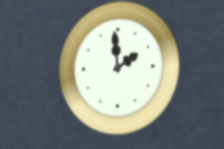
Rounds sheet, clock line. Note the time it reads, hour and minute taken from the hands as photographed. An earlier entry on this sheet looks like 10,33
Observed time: 1,59
